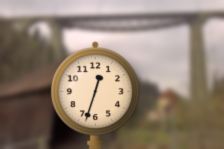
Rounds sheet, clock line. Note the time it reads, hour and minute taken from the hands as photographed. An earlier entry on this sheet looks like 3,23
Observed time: 12,33
